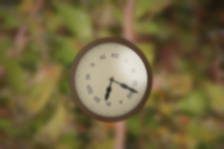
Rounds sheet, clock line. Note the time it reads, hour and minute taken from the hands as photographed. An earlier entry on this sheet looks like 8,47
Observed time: 6,18
